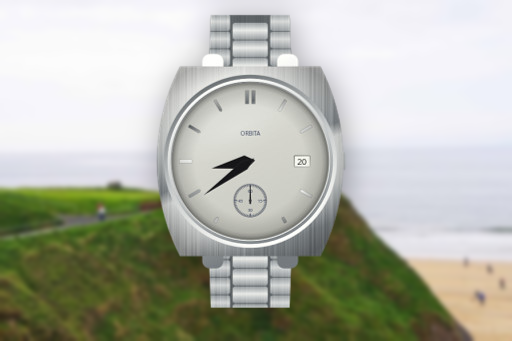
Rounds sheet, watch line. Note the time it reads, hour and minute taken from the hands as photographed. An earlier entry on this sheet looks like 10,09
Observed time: 8,39
